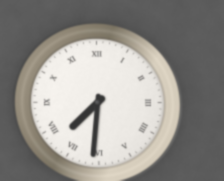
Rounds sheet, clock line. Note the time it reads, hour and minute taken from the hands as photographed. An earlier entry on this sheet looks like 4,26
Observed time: 7,31
